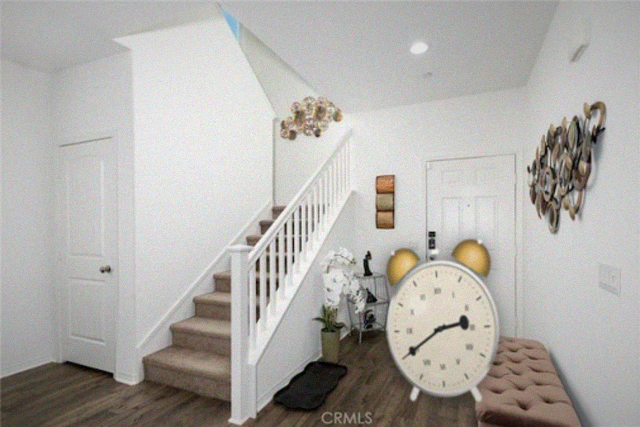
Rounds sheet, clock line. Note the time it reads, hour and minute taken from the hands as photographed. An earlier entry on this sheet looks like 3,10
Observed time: 2,40
